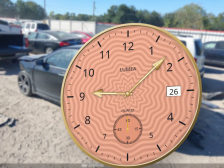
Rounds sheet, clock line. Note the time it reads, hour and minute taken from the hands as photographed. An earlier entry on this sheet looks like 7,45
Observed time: 9,08
